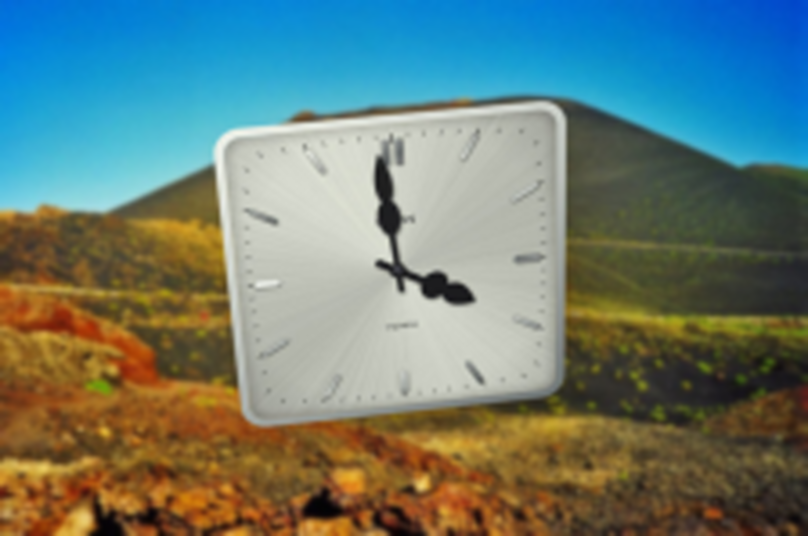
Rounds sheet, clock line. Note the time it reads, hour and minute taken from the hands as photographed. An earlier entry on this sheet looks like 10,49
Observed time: 3,59
